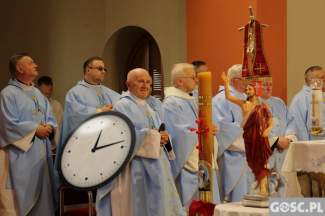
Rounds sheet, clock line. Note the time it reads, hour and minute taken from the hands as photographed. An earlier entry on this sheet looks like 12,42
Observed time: 12,13
